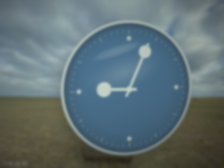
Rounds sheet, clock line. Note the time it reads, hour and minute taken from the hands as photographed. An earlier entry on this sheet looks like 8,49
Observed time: 9,04
